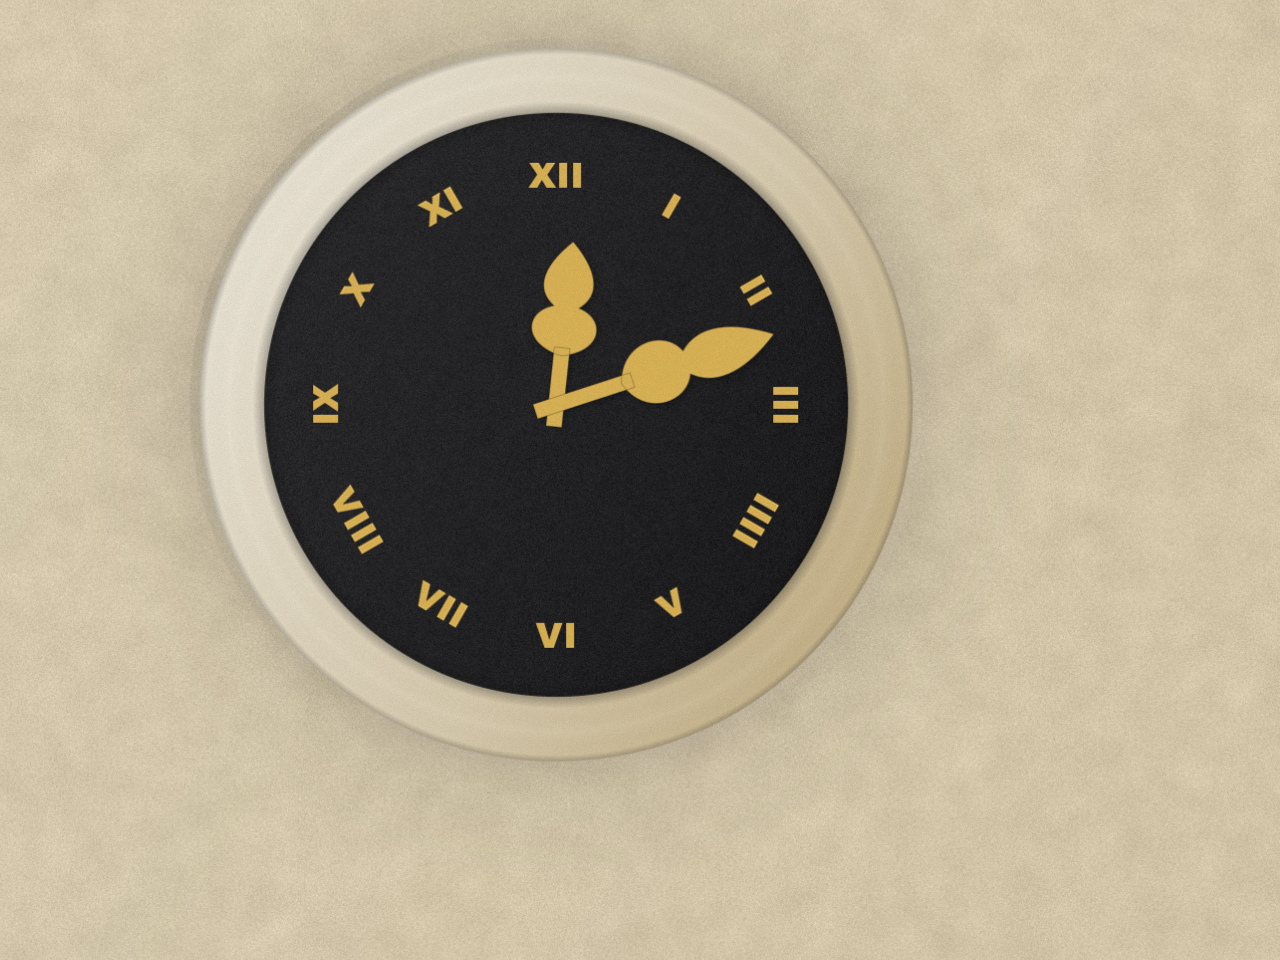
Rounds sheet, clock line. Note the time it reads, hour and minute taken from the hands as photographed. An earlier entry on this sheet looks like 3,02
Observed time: 12,12
